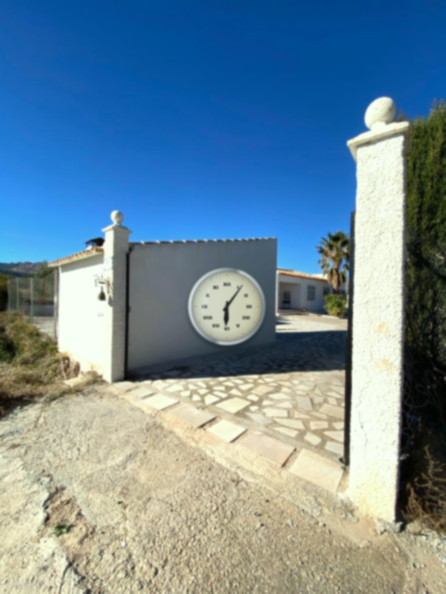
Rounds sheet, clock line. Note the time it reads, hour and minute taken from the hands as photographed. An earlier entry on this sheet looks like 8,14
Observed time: 6,06
